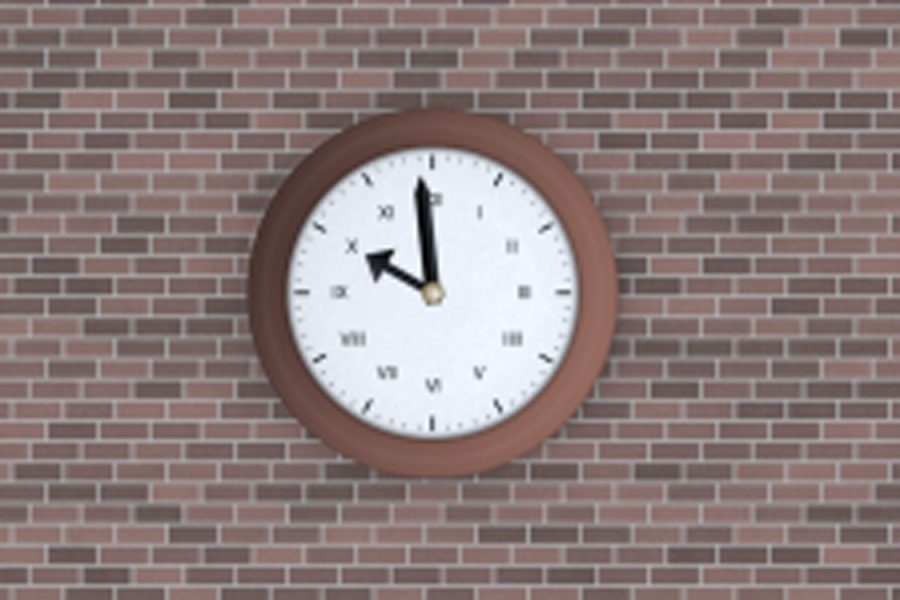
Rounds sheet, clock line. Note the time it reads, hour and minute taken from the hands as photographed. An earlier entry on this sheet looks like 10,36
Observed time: 9,59
